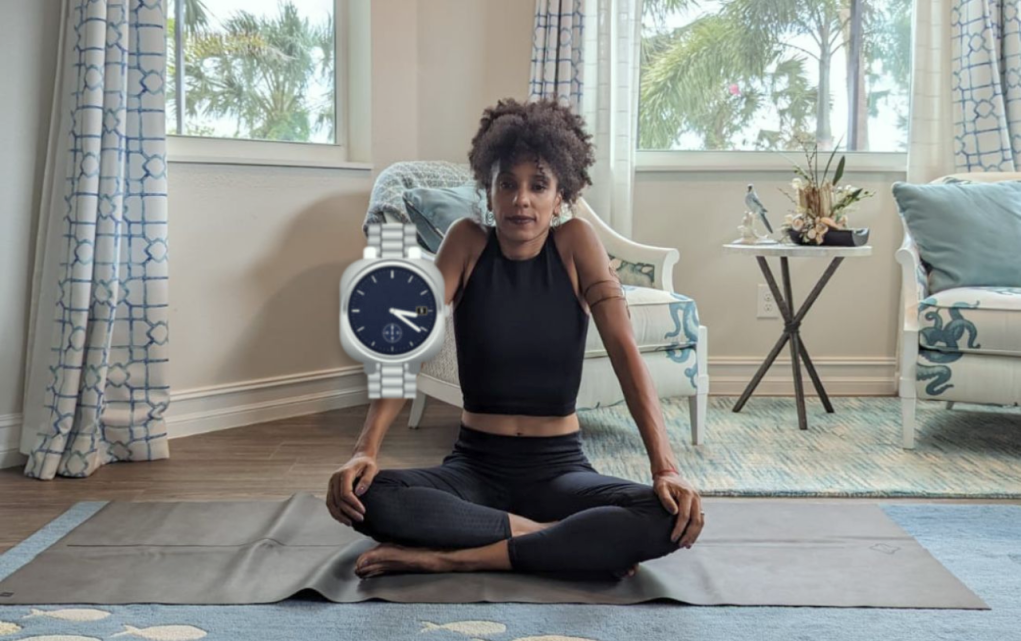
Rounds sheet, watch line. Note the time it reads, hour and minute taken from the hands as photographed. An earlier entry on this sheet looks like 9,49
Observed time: 3,21
